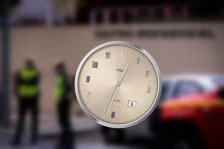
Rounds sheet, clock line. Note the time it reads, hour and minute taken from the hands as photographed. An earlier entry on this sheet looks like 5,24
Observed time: 12,32
